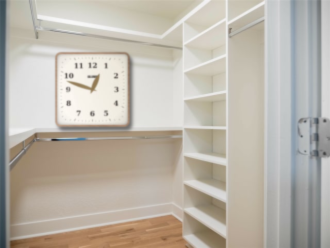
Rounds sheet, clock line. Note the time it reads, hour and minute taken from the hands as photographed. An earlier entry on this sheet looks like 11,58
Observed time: 12,48
